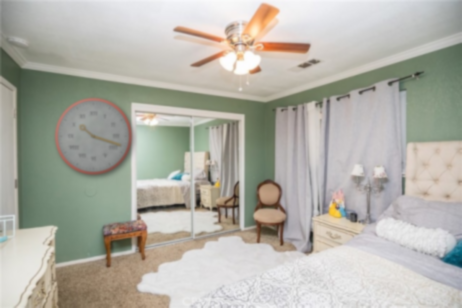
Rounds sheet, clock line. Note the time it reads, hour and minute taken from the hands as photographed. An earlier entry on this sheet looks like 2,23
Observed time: 10,18
